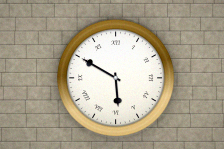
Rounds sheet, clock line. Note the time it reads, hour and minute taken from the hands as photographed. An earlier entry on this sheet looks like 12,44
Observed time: 5,50
